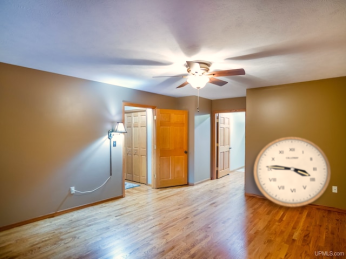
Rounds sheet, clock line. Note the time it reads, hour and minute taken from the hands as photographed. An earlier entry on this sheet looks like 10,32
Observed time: 3,46
